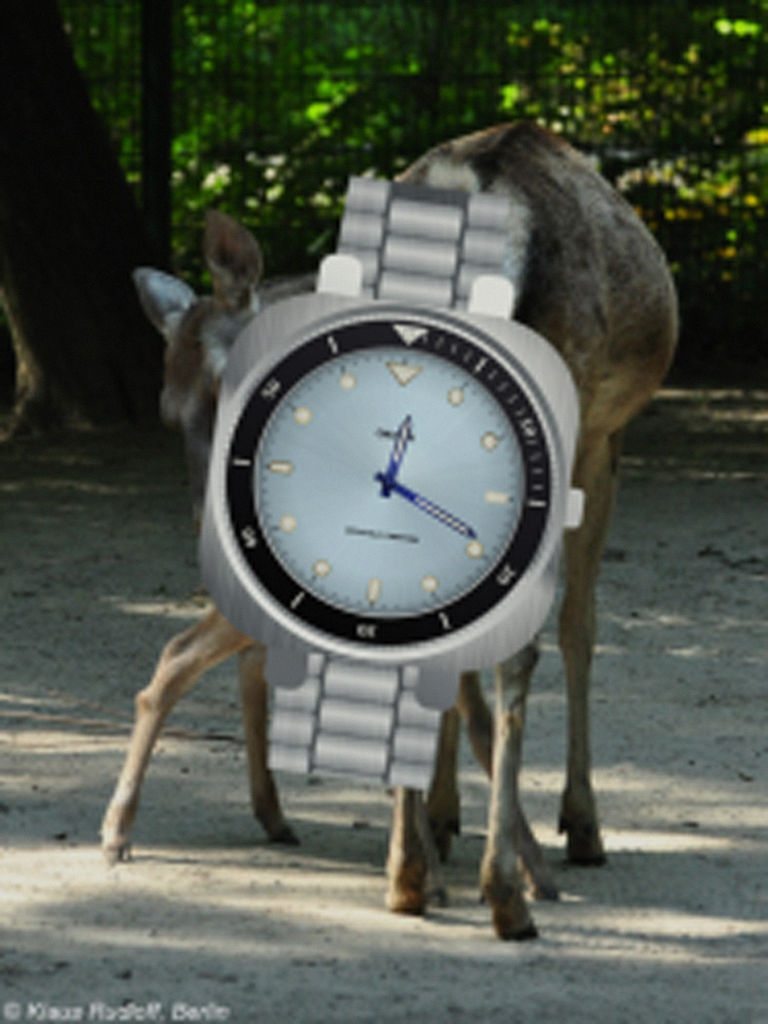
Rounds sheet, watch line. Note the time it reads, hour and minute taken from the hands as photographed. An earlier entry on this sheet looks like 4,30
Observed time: 12,19
